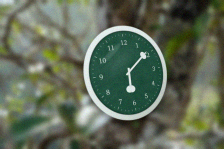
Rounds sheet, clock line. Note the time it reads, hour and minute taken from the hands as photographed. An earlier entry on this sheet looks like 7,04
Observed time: 6,09
